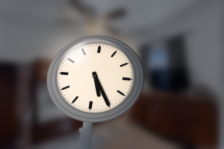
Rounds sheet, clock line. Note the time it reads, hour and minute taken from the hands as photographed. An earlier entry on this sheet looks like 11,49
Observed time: 5,25
